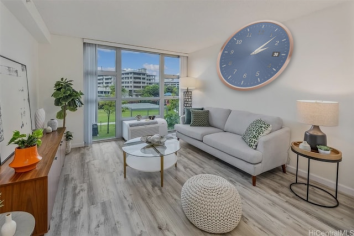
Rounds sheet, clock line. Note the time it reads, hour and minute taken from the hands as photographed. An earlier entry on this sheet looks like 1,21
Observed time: 2,07
